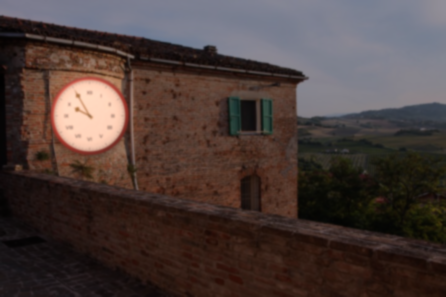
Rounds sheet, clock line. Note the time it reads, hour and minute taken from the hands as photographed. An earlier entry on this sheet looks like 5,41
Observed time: 9,55
